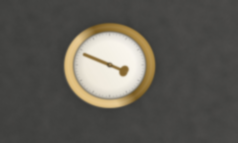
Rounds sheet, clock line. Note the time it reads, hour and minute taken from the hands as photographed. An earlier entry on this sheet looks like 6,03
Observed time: 3,49
